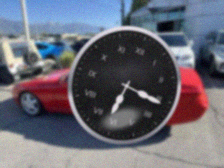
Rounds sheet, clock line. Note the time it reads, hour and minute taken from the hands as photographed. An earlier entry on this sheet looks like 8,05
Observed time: 6,16
